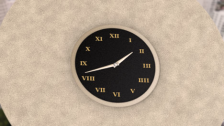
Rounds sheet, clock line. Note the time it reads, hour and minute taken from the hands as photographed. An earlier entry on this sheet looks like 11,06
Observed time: 1,42
